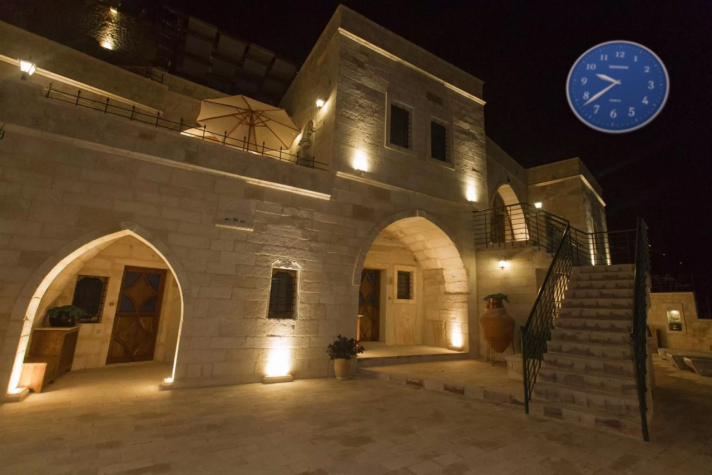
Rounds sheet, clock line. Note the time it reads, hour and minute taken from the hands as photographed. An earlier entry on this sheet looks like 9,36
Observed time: 9,38
